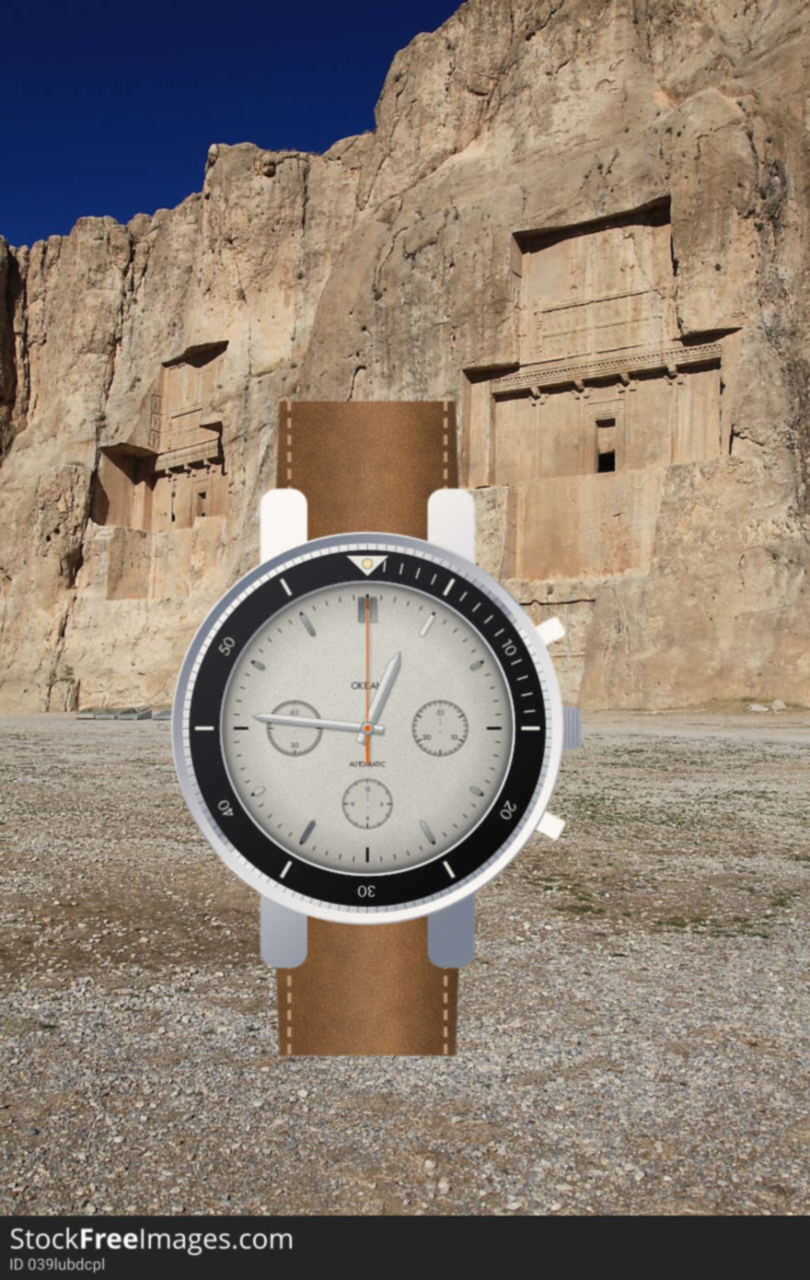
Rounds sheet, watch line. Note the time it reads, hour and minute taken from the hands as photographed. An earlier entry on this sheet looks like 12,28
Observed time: 12,46
